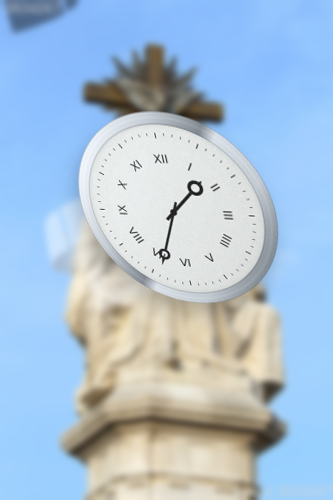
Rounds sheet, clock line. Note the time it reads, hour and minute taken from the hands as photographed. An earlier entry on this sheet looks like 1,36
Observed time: 1,34
